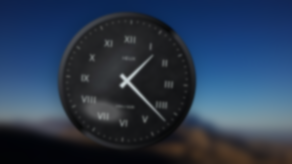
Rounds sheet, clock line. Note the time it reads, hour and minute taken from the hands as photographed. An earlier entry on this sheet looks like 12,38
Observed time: 1,22
